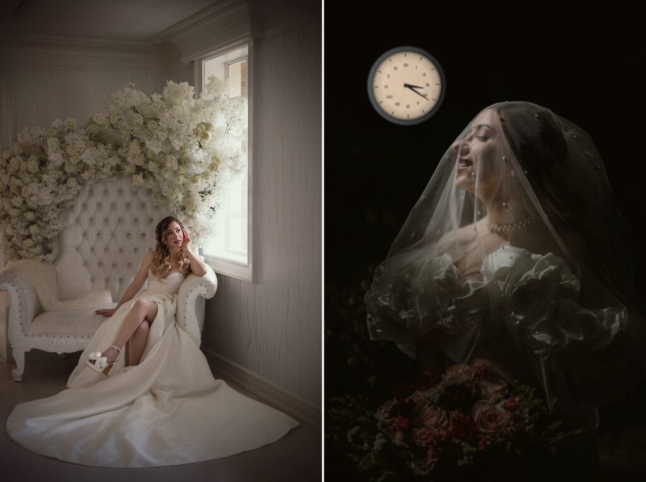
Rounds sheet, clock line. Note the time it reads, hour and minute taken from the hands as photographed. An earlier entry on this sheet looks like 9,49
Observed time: 3,21
